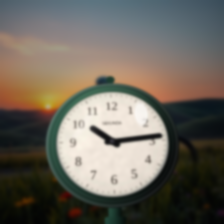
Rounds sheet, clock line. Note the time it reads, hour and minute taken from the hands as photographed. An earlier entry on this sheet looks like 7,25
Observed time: 10,14
